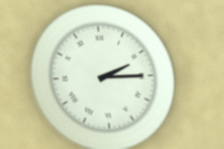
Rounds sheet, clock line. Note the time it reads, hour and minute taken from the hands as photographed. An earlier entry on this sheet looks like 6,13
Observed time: 2,15
